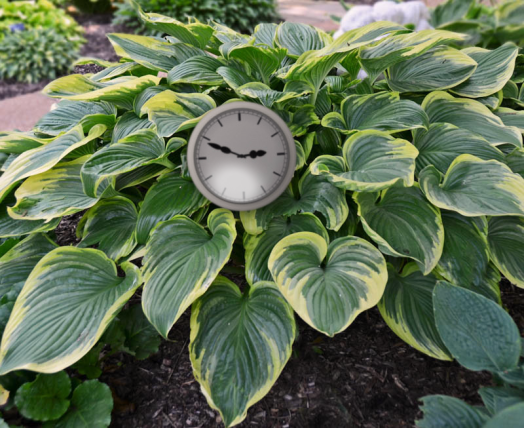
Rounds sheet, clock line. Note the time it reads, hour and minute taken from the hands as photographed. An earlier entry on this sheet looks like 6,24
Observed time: 2,49
